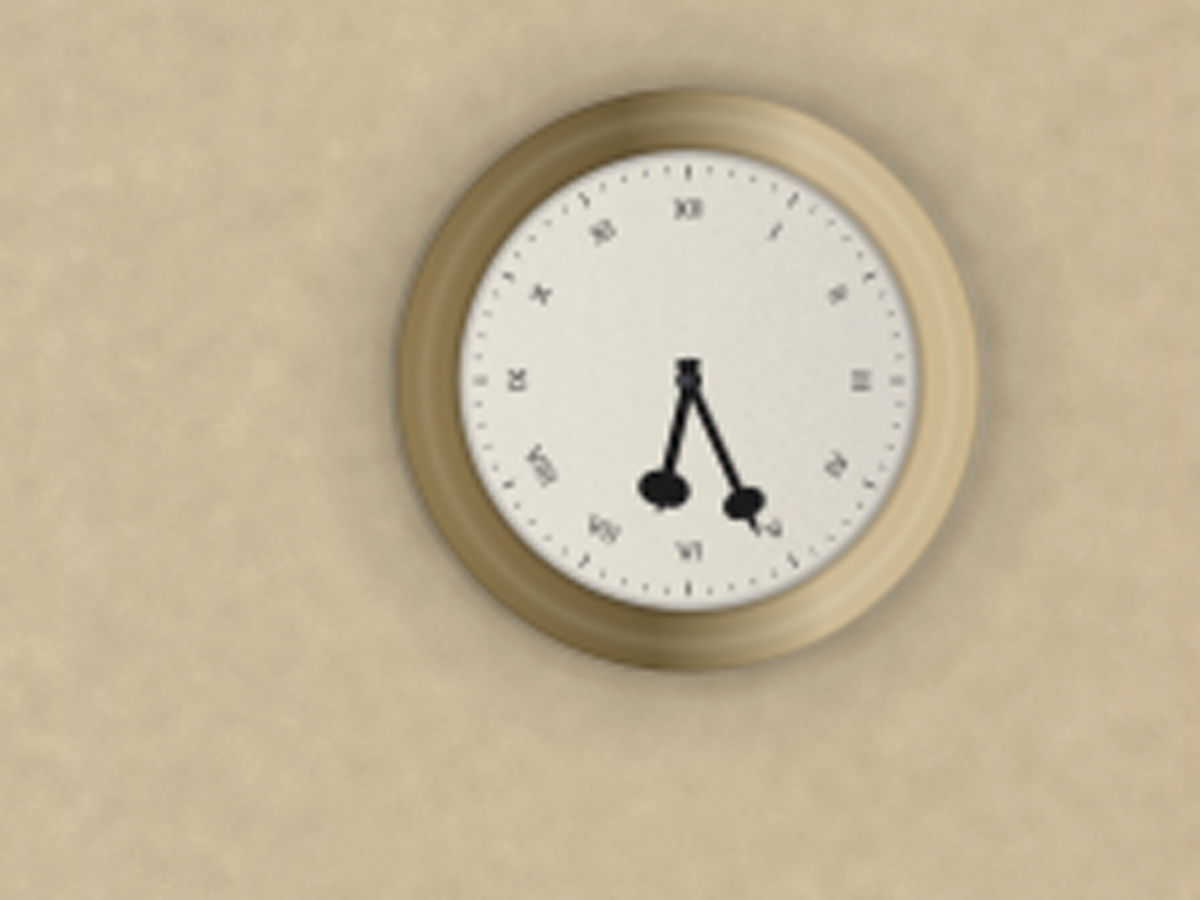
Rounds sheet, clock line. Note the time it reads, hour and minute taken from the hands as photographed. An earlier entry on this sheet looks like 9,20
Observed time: 6,26
